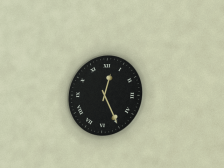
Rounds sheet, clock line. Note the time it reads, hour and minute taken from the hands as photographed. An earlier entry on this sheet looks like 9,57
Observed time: 12,25
